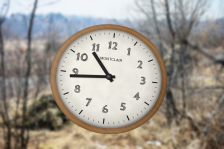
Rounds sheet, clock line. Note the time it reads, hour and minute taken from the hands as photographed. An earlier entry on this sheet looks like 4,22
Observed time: 10,44
